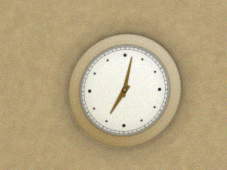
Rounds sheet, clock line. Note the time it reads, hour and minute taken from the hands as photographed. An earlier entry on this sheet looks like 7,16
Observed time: 7,02
